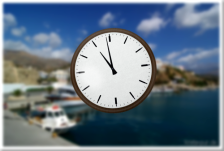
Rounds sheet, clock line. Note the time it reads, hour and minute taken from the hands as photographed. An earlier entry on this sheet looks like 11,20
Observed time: 10,59
